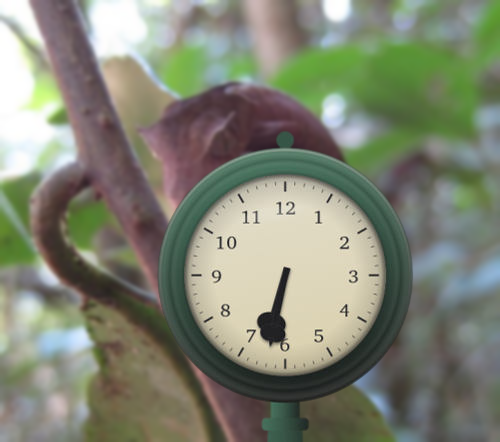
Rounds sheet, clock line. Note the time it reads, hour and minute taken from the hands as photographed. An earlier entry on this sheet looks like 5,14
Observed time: 6,32
